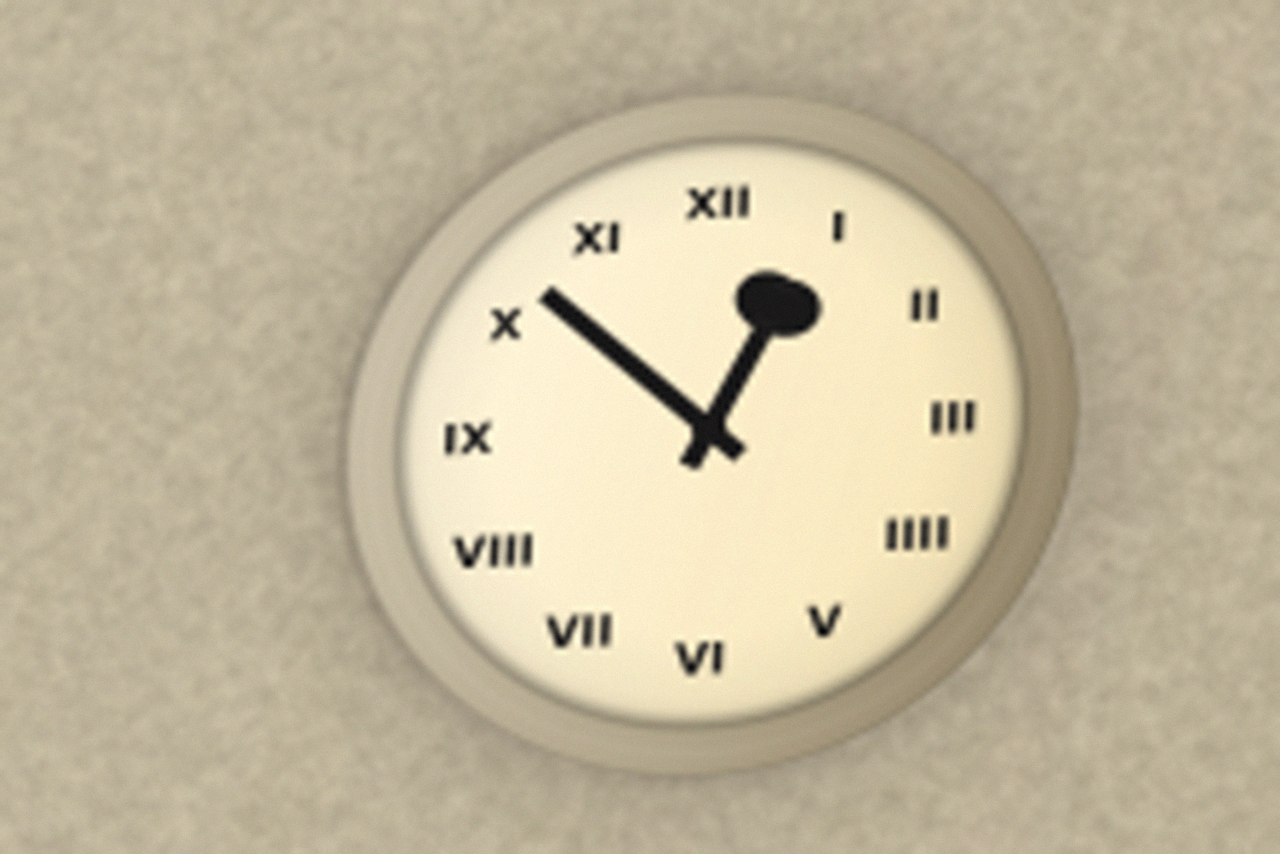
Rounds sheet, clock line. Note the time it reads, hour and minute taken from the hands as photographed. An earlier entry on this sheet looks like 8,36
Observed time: 12,52
